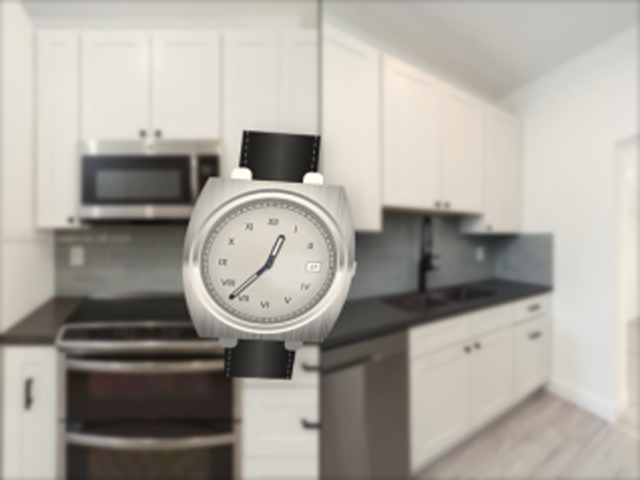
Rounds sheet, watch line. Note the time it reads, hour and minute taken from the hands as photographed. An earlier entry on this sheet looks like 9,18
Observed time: 12,37
